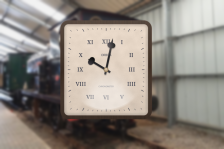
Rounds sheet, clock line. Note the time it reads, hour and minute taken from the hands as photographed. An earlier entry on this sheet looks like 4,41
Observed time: 10,02
